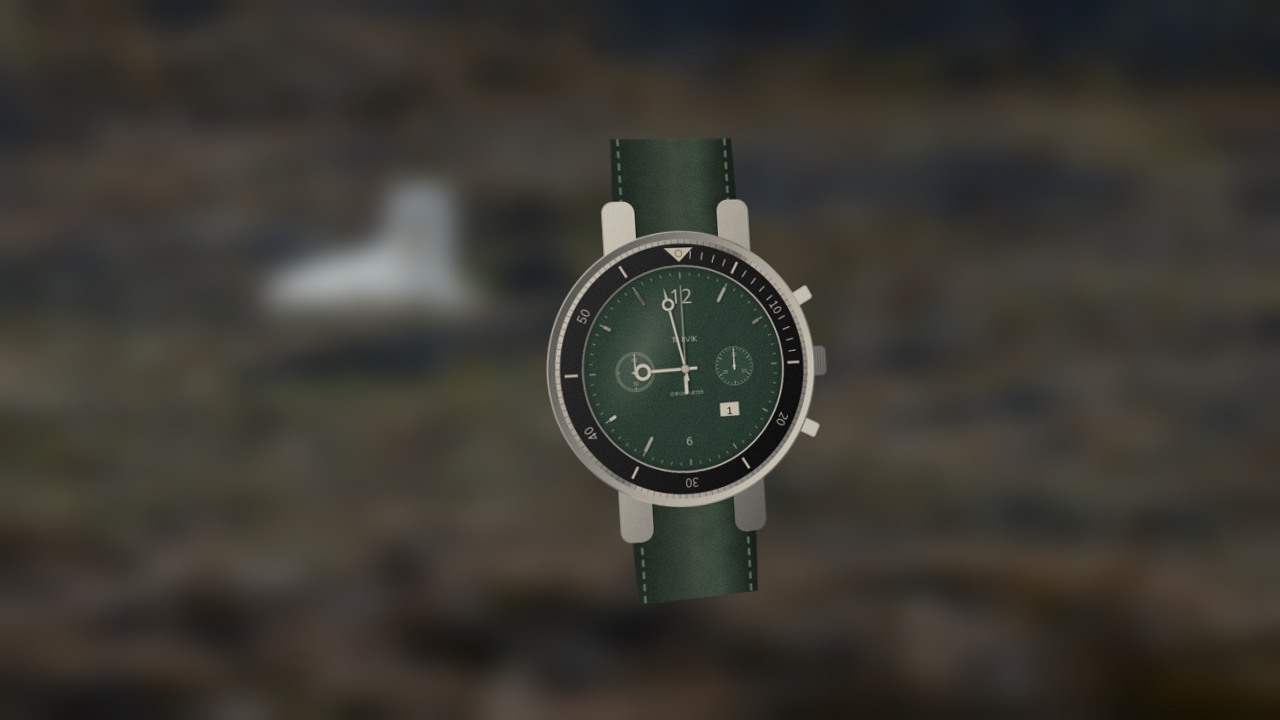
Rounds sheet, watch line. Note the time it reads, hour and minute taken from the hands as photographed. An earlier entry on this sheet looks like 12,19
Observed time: 8,58
